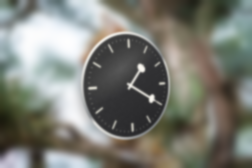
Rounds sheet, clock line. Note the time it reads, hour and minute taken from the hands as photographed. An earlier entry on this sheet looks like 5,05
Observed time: 1,20
